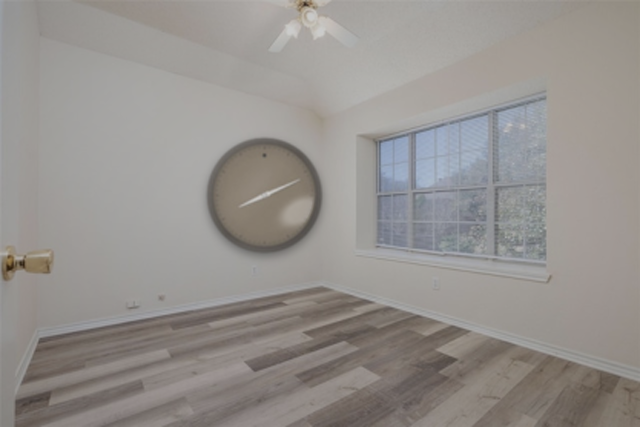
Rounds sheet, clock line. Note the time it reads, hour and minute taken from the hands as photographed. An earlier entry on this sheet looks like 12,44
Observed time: 8,11
